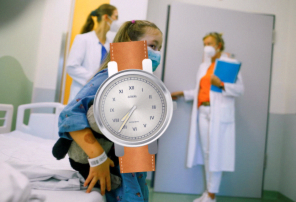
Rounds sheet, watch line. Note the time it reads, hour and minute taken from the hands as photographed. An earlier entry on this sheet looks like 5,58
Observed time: 7,36
